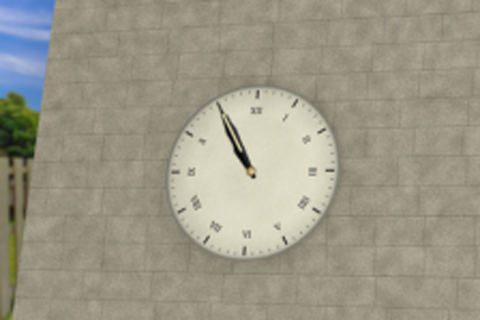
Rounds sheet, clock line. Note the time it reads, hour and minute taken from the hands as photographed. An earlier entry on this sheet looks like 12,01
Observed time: 10,55
